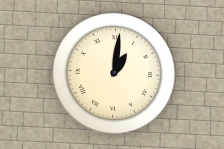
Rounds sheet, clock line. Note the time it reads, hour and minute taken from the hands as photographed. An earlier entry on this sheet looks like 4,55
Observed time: 1,01
